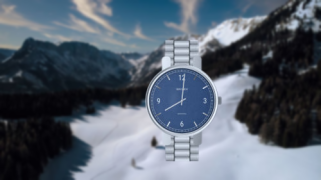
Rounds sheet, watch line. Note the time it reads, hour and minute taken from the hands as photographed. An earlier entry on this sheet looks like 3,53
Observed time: 8,01
